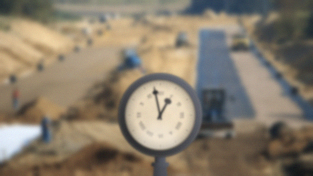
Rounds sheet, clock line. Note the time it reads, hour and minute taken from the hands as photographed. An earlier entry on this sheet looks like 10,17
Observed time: 12,58
